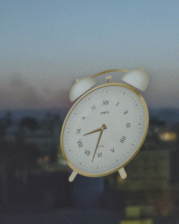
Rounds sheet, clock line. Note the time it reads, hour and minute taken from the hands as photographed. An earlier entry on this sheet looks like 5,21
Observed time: 8,32
